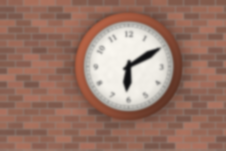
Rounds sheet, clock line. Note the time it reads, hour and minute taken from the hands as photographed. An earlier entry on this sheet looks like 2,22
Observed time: 6,10
